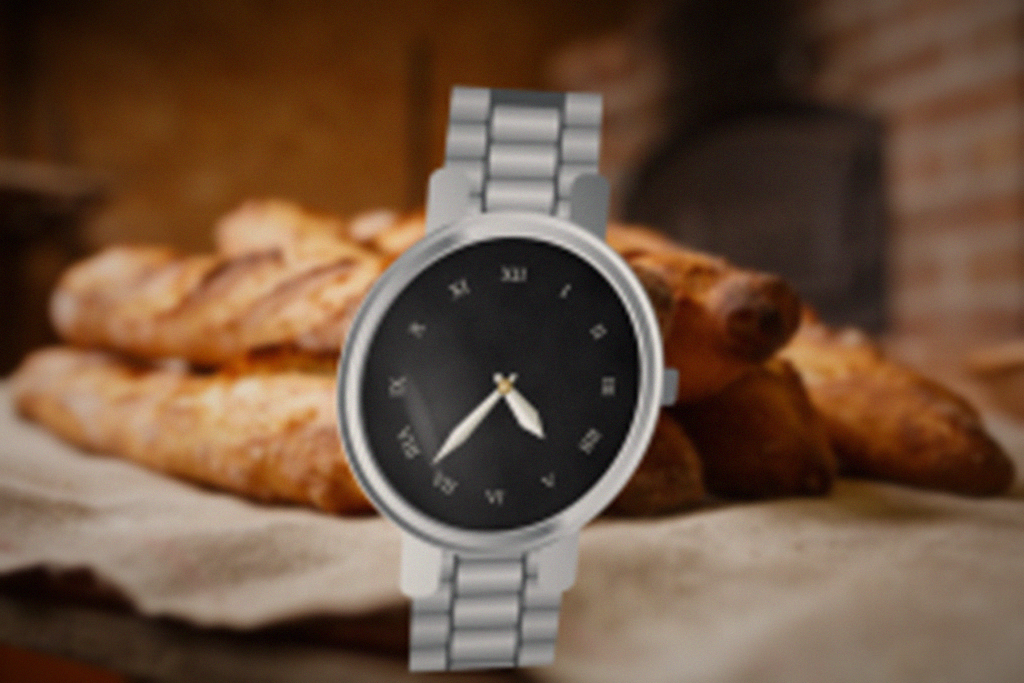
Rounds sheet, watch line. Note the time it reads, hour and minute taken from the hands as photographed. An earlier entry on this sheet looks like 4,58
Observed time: 4,37
